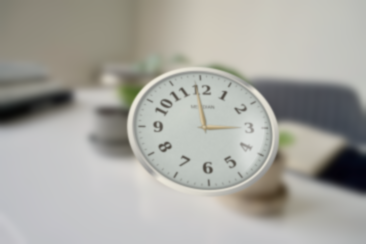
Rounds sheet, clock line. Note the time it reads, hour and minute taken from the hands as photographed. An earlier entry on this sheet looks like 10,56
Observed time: 2,59
